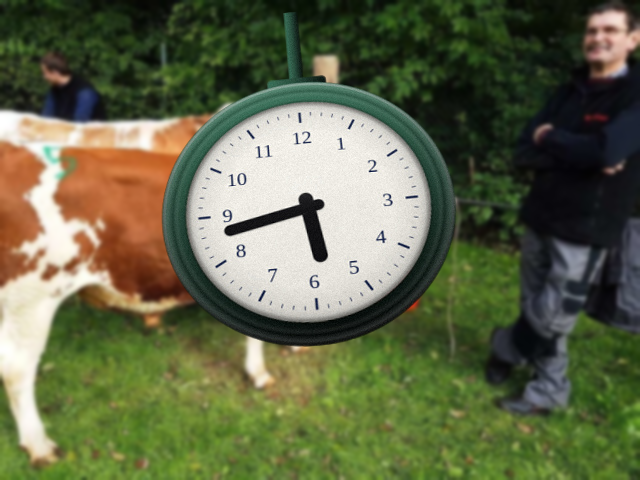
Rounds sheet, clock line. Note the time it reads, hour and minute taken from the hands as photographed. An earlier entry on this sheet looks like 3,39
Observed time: 5,43
